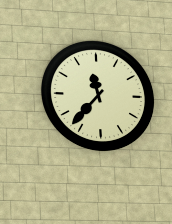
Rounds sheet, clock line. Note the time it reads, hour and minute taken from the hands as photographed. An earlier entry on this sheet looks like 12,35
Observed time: 11,37
